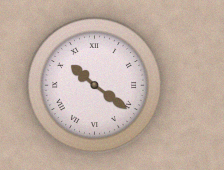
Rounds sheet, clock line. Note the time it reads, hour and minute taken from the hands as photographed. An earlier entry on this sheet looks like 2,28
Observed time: 10,21
